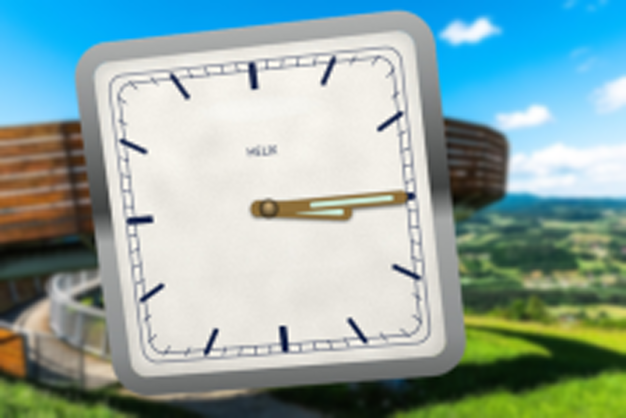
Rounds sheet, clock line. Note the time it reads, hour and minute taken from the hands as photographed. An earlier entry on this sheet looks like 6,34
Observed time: 3,15
